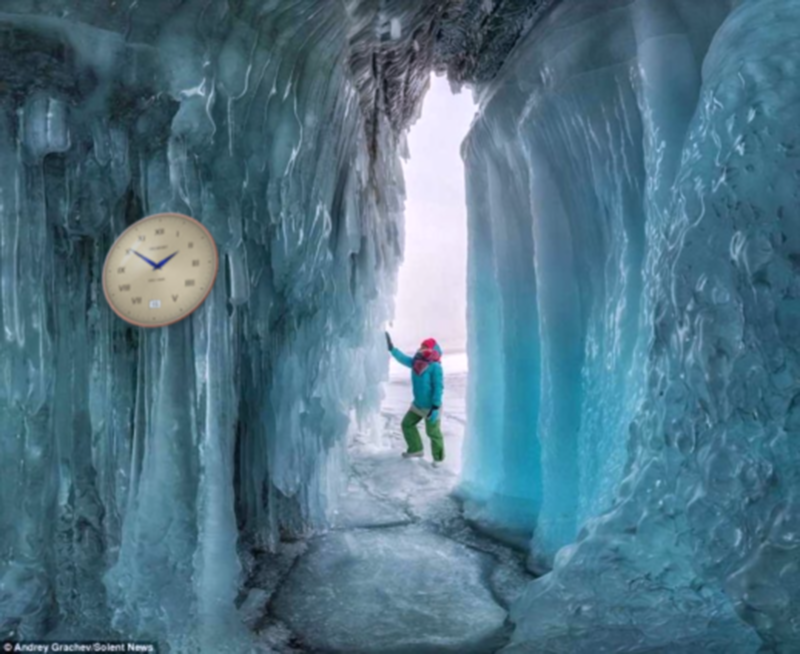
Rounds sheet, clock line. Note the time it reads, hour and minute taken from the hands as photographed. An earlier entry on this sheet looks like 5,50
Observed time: 1,51
